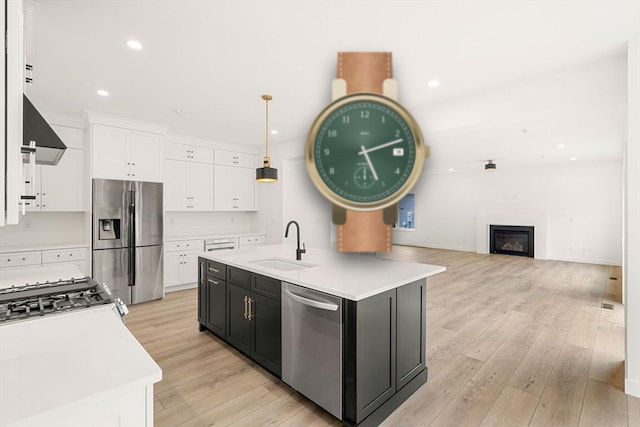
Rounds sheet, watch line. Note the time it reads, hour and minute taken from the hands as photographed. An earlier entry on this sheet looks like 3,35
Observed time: 5,12
